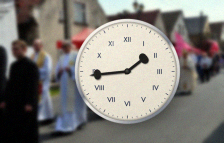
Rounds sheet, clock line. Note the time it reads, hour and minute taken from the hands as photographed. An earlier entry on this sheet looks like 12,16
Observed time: 1,44
